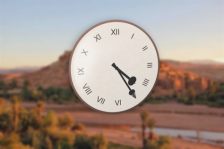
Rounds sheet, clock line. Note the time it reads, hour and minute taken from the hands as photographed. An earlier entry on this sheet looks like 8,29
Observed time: 4,25
